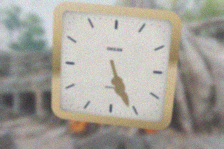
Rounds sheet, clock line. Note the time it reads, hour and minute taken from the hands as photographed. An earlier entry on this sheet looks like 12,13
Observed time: 5,26
